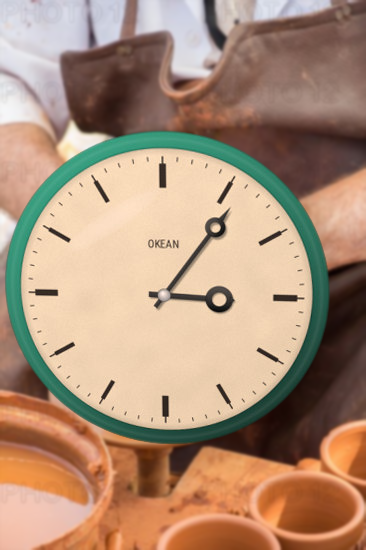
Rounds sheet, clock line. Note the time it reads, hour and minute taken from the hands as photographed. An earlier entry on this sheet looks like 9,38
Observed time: 3,06
